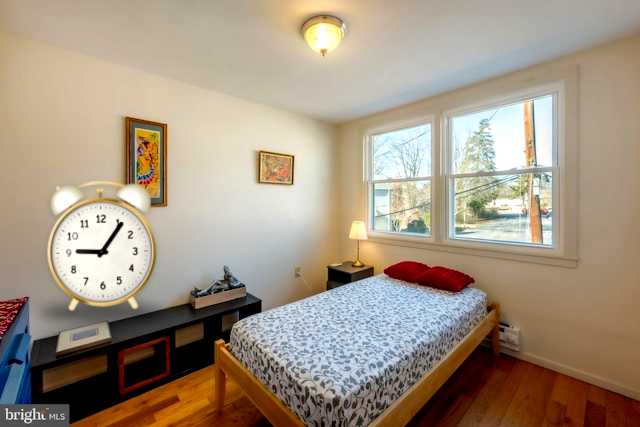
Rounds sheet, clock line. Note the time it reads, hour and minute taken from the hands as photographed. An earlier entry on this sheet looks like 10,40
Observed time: 9,06
